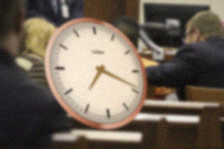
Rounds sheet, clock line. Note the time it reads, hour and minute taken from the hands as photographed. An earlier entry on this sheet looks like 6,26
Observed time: 7,19
